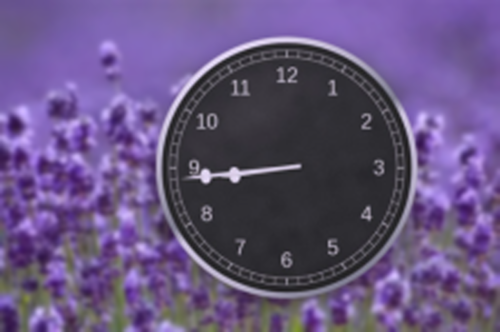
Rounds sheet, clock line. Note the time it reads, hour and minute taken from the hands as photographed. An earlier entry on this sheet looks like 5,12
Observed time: 8,44
